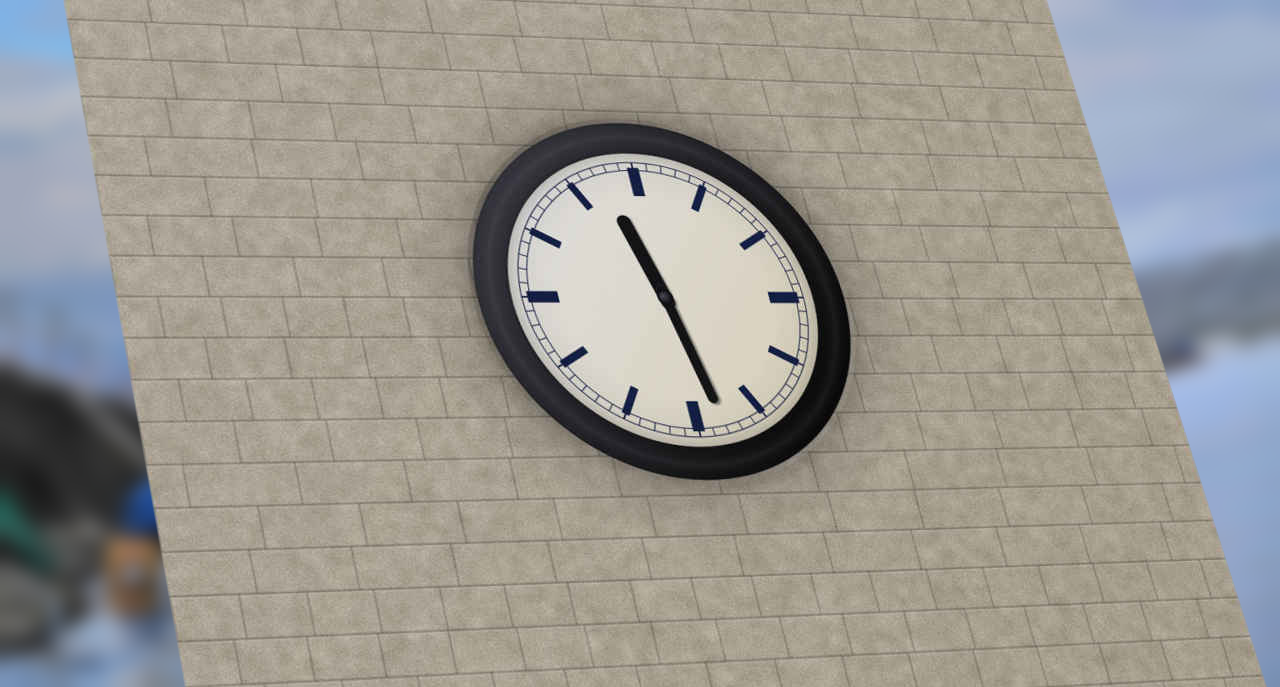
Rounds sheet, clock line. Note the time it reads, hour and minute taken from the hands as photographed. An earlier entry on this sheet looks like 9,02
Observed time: 11,28
